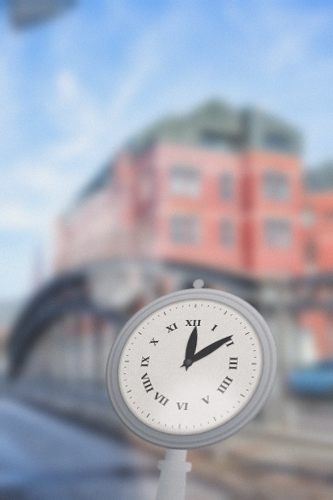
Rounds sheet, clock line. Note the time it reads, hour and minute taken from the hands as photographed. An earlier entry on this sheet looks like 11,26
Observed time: 12,09
